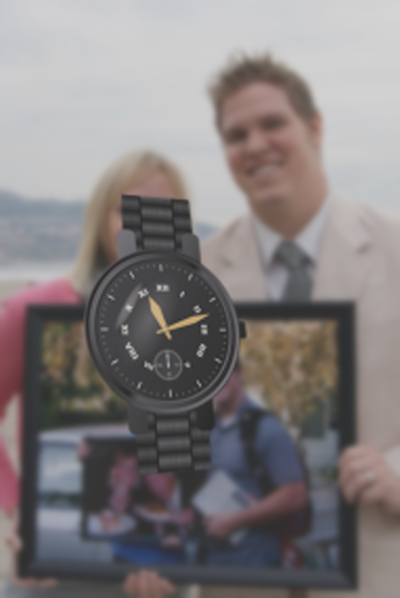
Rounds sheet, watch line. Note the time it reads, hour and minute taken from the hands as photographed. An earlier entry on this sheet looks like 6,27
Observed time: 11,12
